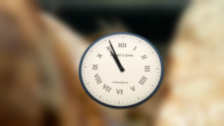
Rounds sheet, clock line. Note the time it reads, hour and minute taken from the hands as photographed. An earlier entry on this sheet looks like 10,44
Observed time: 10,56
